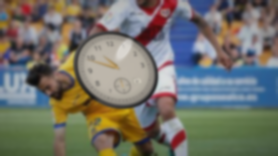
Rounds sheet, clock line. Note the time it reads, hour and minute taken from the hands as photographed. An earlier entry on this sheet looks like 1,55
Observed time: 10,49
